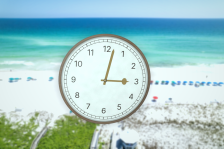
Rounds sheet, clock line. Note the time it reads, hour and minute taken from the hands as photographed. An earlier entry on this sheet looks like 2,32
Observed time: 3,02
